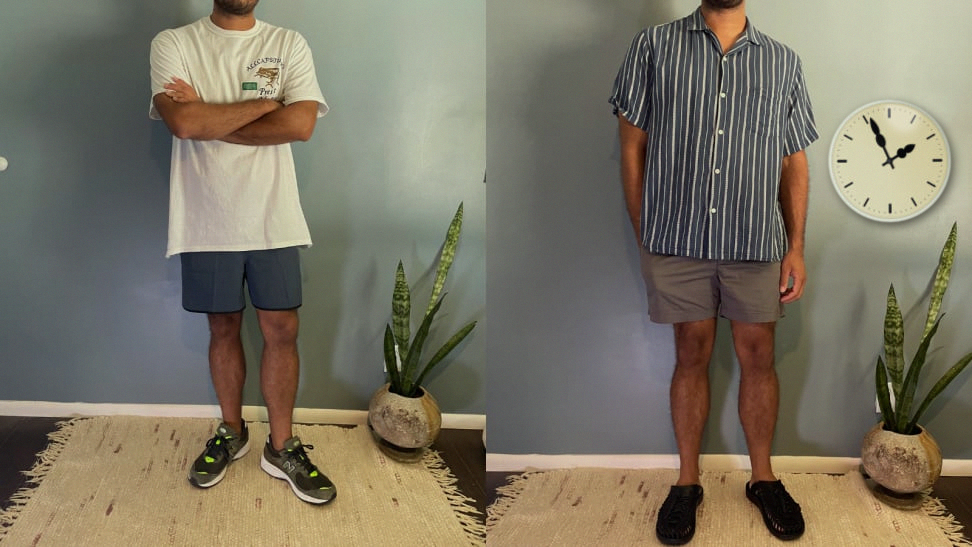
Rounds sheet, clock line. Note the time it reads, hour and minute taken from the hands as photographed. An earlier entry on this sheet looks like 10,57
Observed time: 1,56
